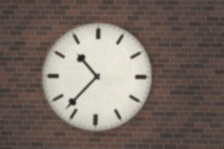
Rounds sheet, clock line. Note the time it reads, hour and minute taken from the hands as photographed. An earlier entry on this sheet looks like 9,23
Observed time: 10,37
